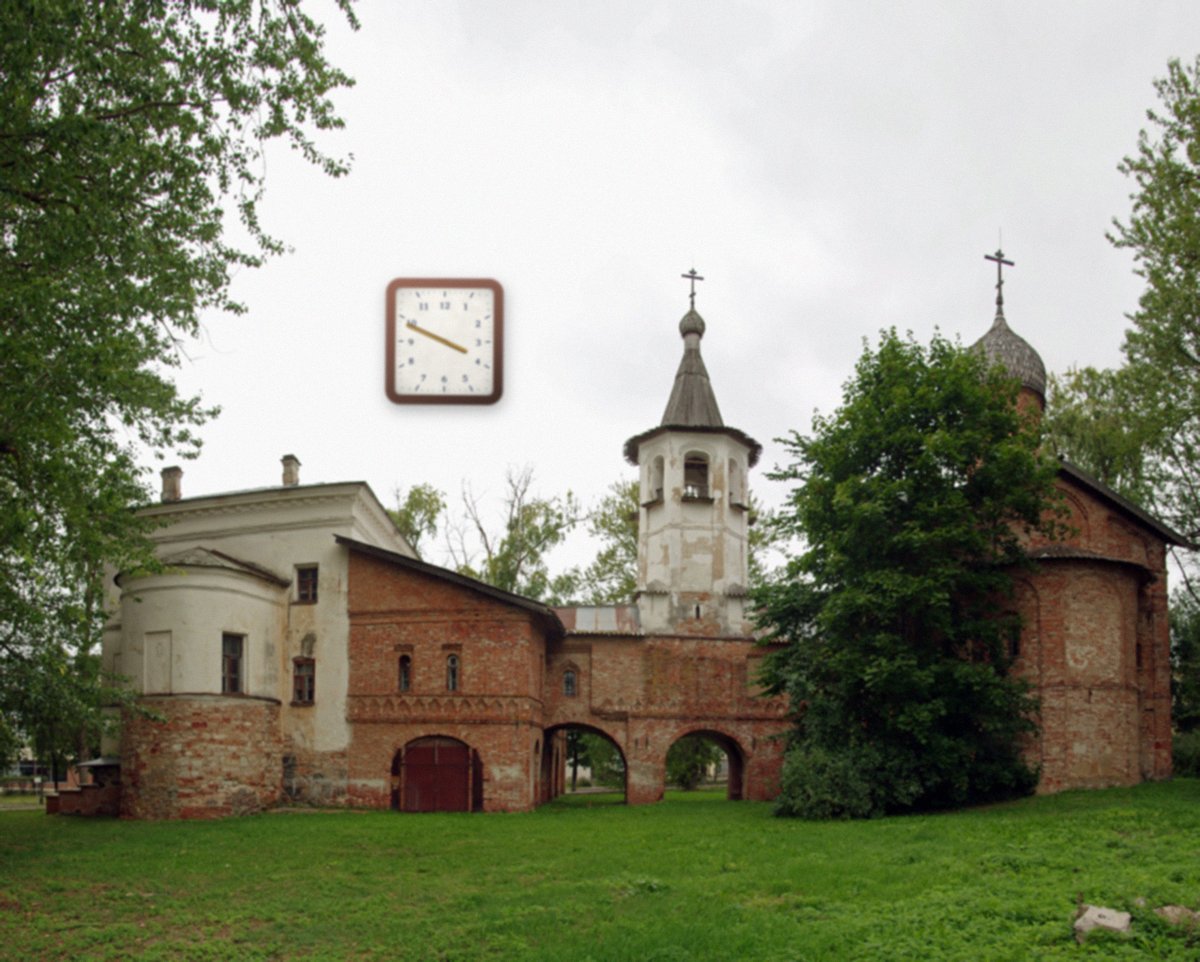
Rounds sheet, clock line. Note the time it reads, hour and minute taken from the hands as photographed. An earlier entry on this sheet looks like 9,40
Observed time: 3,49
